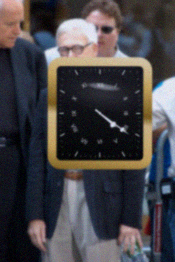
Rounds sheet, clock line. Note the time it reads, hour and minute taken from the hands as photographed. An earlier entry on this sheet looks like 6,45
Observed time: 4,21
